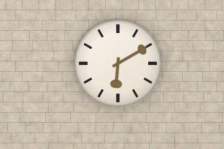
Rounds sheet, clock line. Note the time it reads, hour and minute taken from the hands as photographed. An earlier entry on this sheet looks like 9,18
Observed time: 6,10
